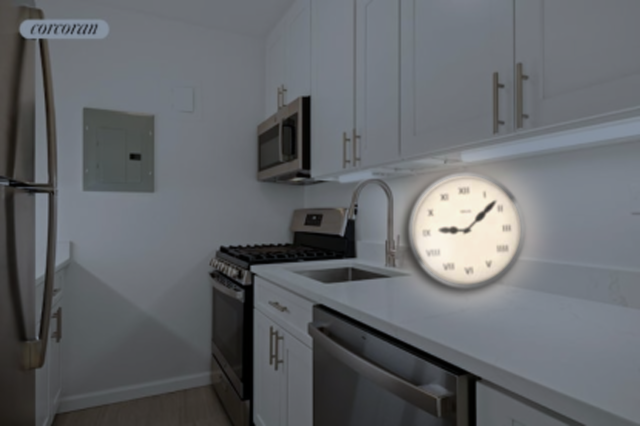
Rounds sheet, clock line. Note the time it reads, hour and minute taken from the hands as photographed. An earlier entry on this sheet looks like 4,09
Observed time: 9,08
